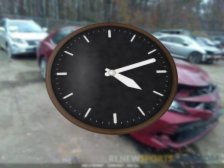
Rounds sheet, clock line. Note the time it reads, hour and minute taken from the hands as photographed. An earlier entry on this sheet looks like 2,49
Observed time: 4,12
